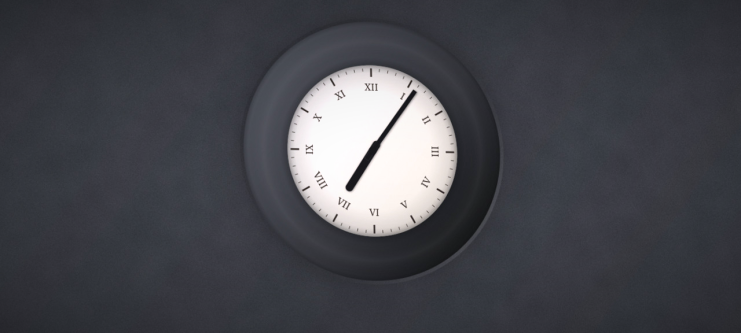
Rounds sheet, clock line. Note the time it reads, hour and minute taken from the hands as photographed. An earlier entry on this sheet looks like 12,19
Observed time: 7,06
